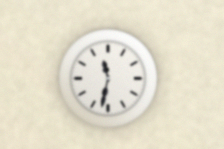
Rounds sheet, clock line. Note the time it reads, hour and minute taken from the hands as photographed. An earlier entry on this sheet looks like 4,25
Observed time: 11,32
